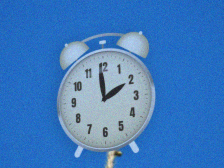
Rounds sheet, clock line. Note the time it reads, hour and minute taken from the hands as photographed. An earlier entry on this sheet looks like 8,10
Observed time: 1,59
